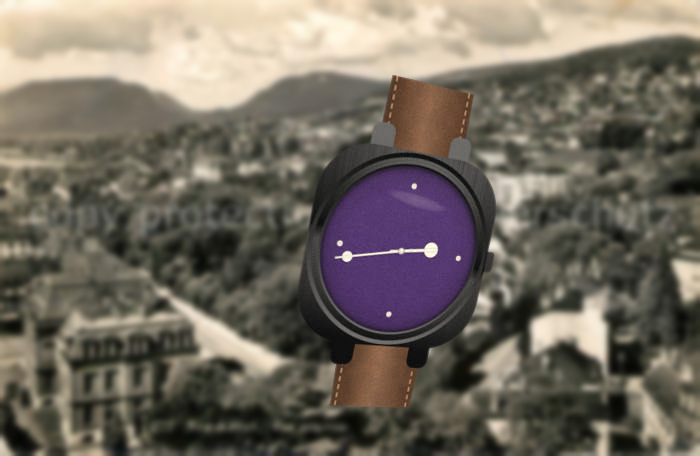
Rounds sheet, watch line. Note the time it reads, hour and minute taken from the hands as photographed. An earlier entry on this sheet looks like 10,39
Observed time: 2,43
